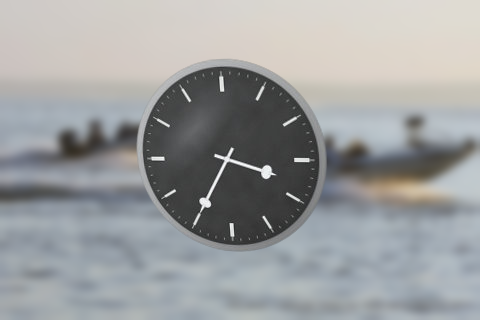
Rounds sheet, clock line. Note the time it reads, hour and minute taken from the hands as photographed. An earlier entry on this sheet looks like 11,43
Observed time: 3,35
